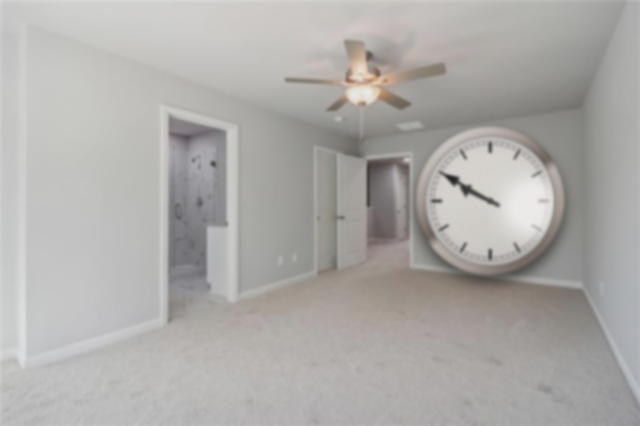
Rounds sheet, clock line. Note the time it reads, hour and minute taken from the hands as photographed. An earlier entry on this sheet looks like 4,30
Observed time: 9,50
